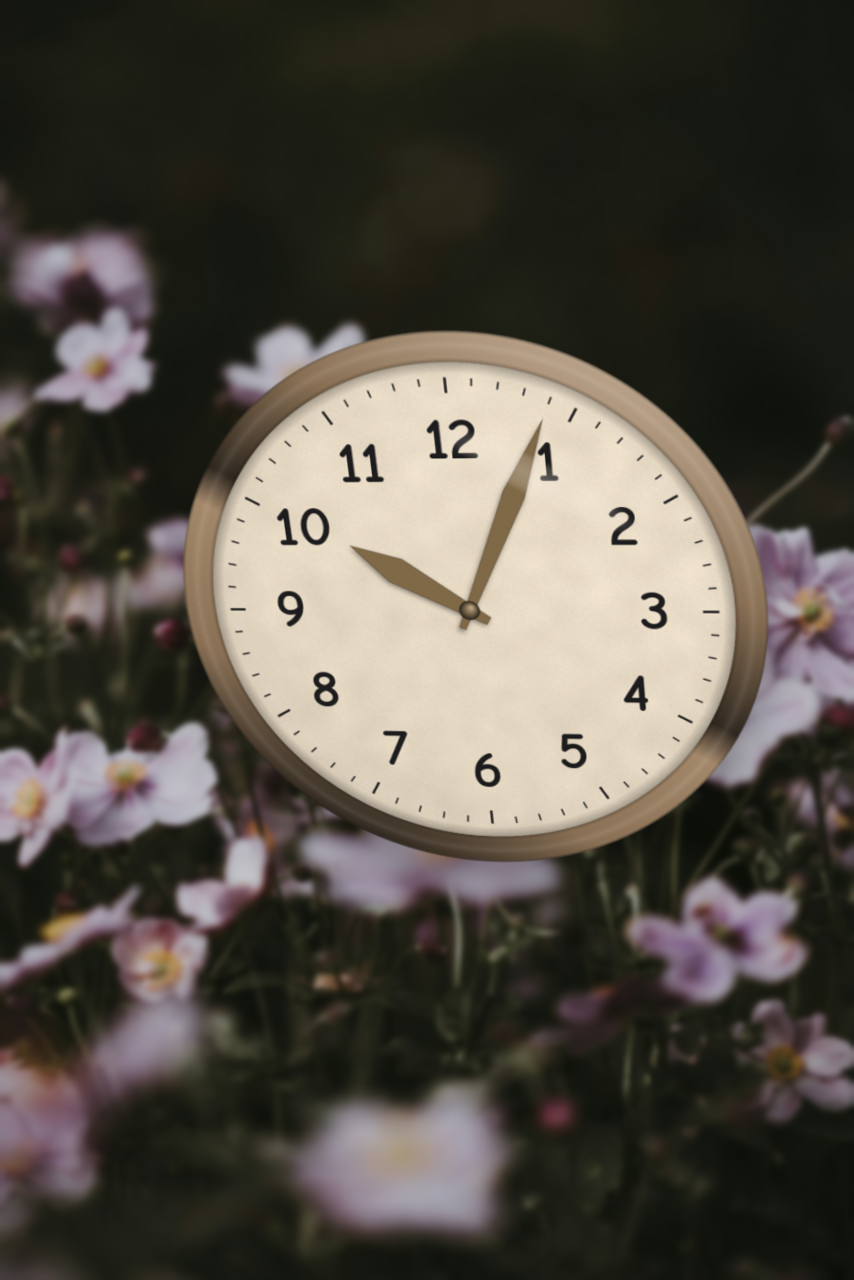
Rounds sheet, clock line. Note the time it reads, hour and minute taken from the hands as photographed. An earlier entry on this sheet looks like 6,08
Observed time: 10,04
